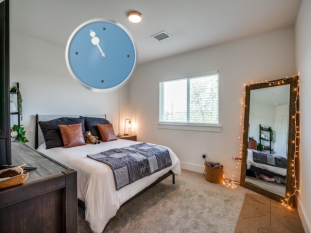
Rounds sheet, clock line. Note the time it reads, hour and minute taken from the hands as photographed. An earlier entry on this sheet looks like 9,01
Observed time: 10,55
